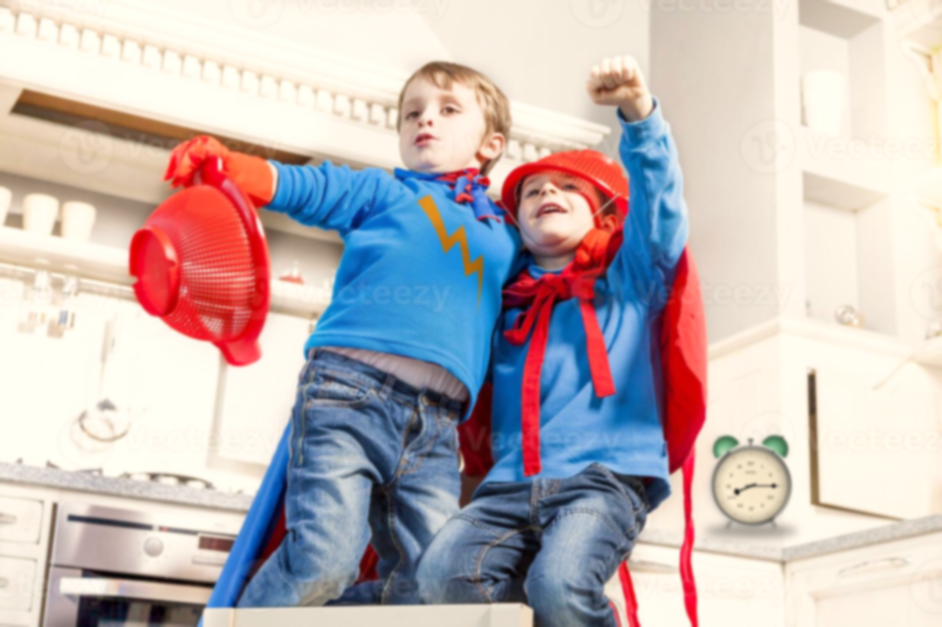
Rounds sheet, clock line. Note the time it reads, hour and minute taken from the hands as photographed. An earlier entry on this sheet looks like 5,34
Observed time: 8,15
